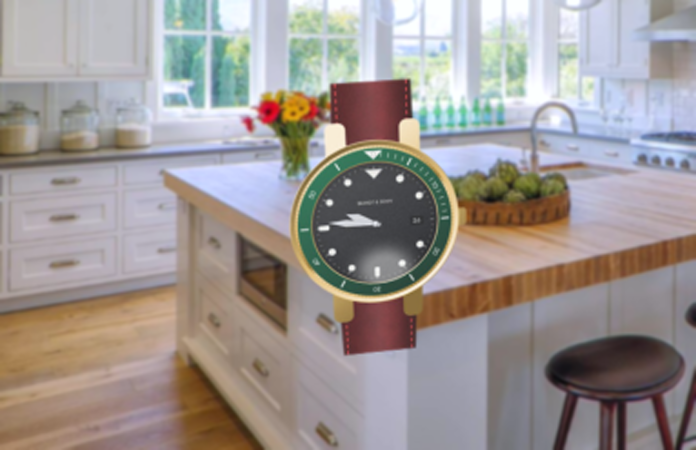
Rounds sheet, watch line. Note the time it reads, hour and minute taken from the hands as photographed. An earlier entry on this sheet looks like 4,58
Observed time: 9,46
